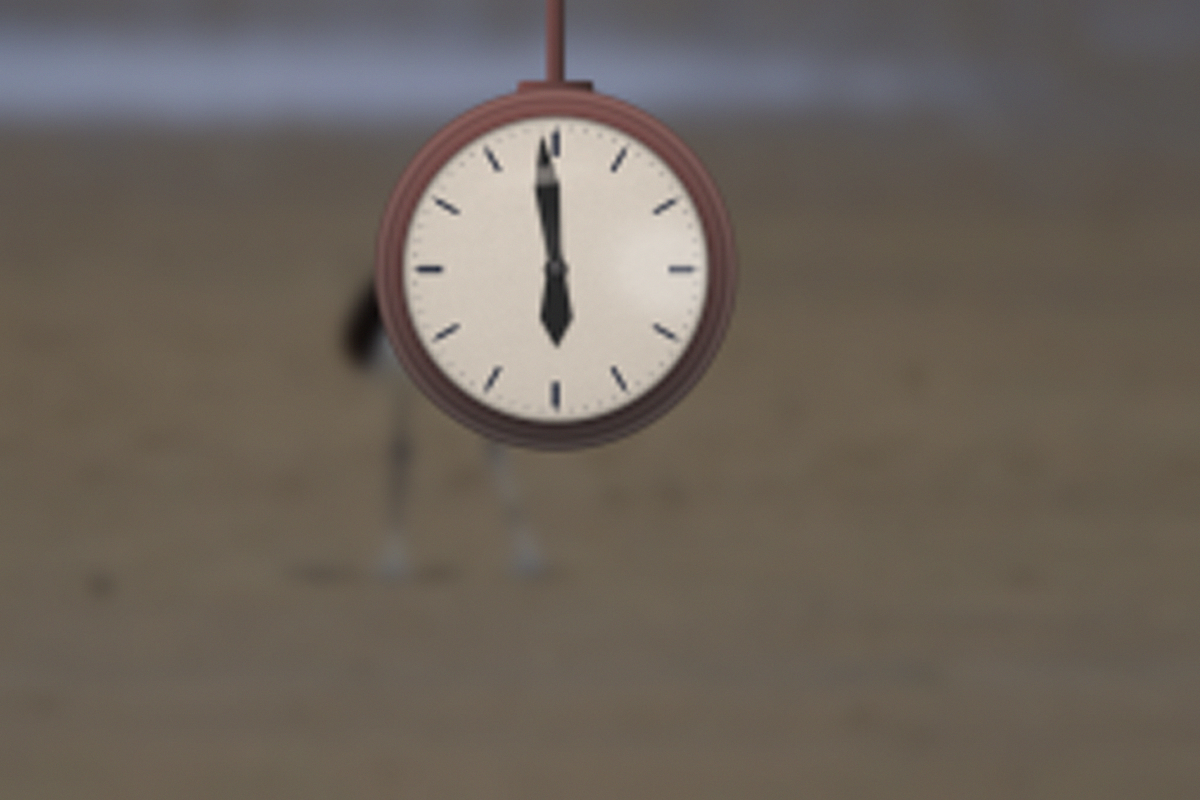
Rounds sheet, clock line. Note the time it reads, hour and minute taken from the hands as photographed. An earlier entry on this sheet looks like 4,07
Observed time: 5,59
